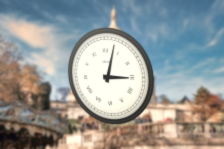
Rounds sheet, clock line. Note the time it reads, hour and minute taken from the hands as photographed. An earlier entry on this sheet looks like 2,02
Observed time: 3,03
